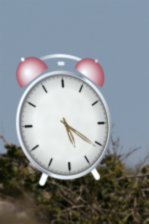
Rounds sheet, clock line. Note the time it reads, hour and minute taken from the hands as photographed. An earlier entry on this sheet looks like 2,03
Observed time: 5,21
